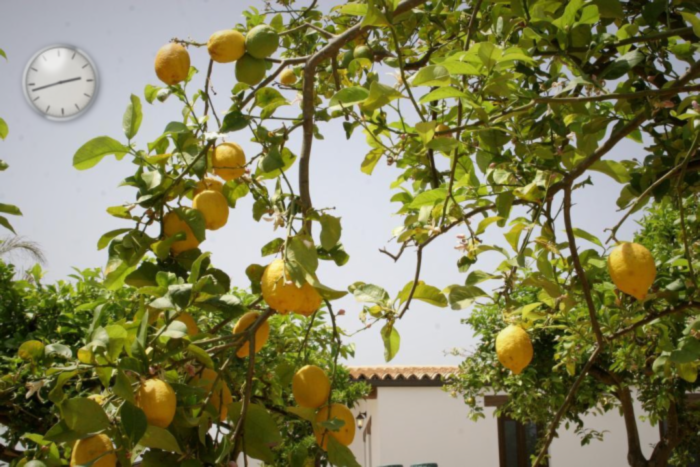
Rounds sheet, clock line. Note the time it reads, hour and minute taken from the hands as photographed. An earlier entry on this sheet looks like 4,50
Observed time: 2,43
